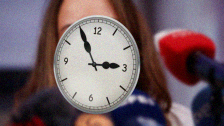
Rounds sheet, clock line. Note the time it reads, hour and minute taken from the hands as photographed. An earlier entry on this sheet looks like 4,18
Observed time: 2,55
